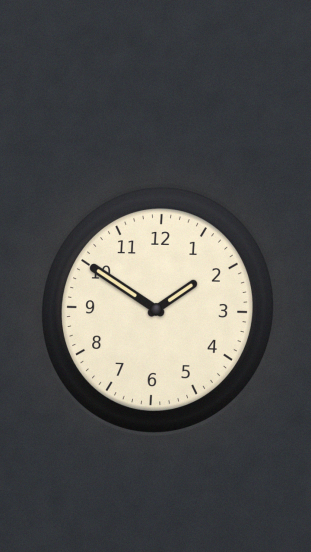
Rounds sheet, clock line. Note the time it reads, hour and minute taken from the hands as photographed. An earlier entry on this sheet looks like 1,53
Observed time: 1,50
